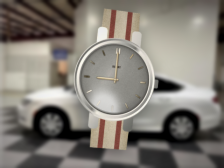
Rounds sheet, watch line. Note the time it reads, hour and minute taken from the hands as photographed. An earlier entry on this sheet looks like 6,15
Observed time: 9,00
